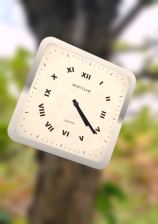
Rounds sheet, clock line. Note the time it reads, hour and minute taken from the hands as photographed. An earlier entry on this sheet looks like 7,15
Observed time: 4,21
